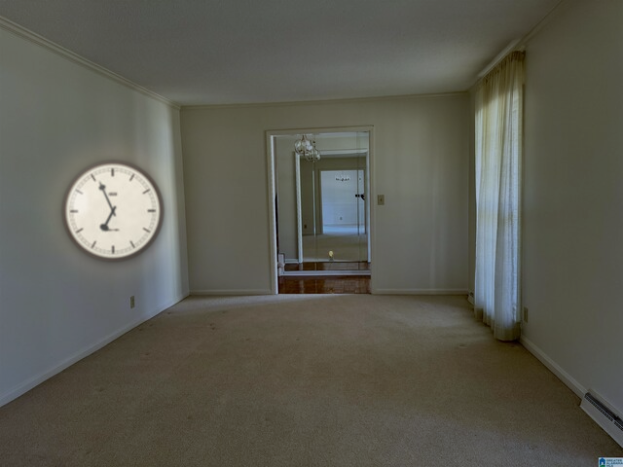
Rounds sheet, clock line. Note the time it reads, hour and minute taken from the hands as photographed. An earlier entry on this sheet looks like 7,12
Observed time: 6,56
